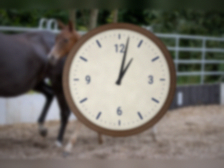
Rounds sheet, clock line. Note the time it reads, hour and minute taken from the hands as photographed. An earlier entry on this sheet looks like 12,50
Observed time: 1,02
